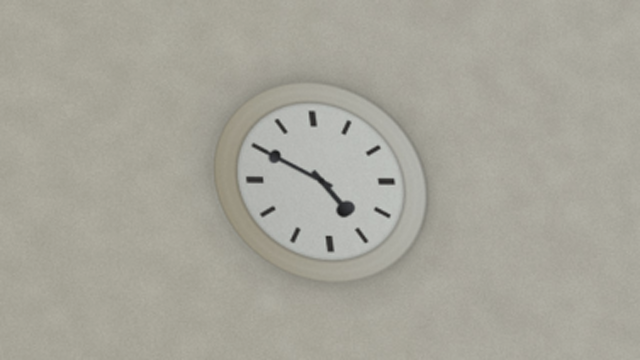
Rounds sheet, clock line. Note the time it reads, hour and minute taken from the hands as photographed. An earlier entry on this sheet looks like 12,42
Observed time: 4,50
